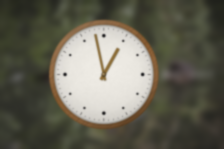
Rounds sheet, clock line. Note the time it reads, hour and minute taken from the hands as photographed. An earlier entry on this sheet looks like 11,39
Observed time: 12,58
